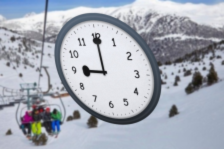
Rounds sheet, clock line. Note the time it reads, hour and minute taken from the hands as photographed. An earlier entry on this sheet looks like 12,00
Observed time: 9,00
